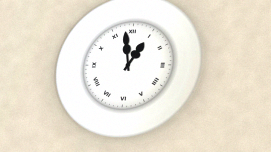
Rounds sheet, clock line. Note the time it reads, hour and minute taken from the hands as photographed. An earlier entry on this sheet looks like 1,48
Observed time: 12,58
